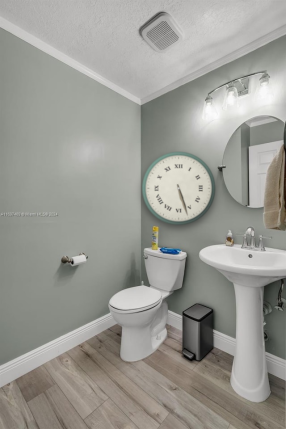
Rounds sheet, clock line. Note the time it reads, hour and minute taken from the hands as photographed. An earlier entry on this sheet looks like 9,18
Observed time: 5,27
